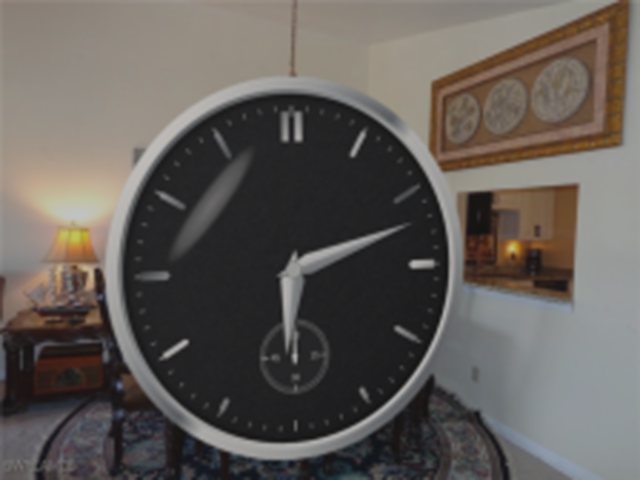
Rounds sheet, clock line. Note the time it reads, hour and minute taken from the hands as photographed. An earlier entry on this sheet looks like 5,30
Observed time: 6,12
